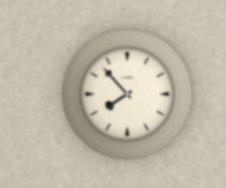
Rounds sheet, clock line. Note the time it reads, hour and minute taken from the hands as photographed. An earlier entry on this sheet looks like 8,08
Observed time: 7,53
